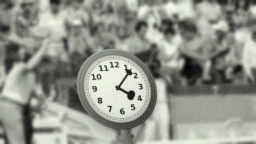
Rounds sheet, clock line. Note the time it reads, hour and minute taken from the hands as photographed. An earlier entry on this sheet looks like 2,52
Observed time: 4,07
